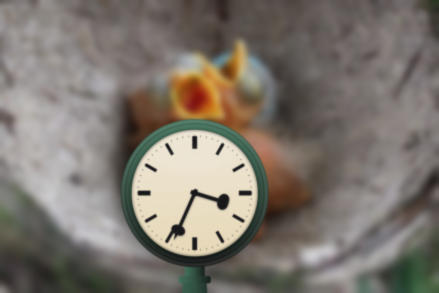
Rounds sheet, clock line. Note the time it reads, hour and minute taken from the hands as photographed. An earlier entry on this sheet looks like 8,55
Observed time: 3,34
